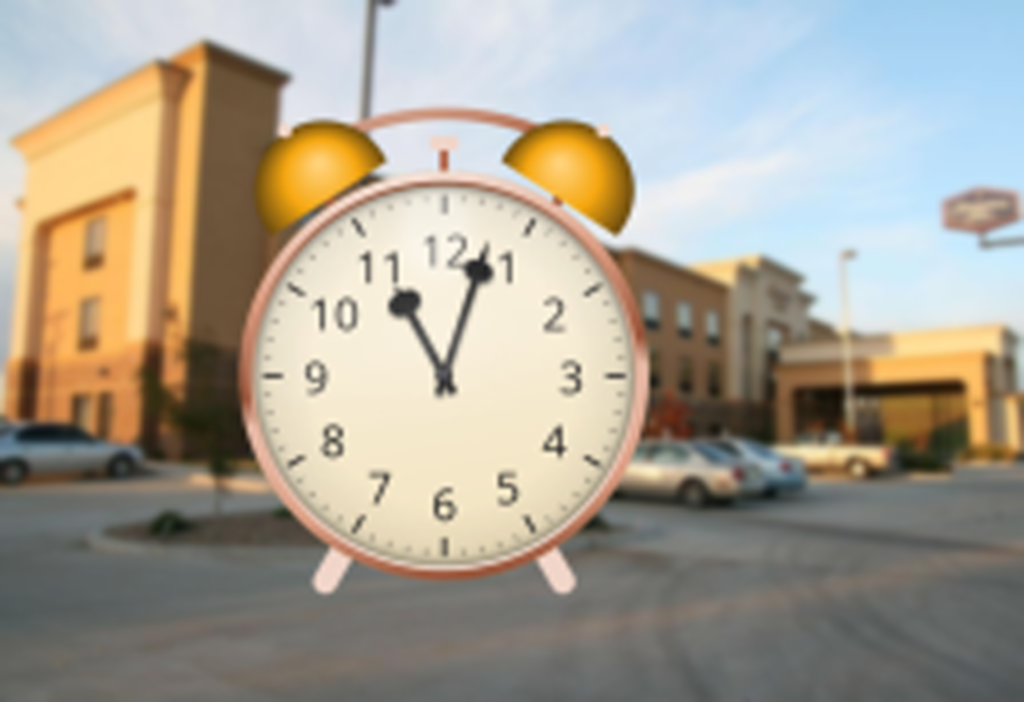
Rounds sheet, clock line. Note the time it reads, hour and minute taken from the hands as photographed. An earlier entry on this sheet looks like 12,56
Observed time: 11,03
